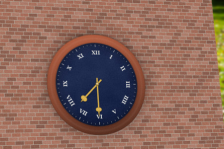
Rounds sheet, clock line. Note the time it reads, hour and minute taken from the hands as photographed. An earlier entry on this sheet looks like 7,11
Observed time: 7,30
